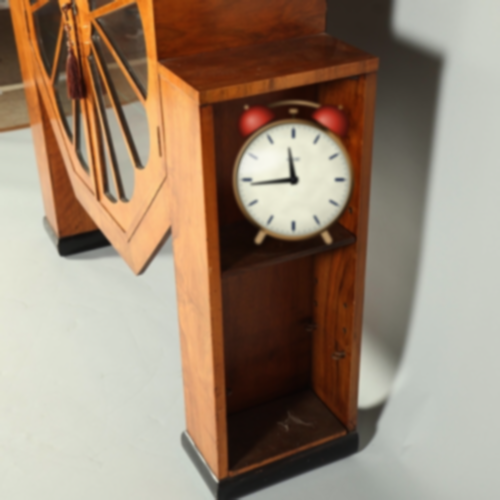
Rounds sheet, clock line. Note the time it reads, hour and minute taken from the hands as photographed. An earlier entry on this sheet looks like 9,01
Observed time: 11,44
